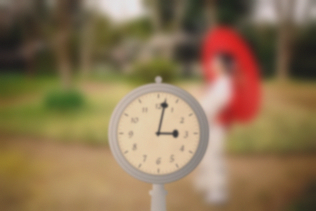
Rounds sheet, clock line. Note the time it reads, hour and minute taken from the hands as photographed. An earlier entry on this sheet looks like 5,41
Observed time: 3,02
